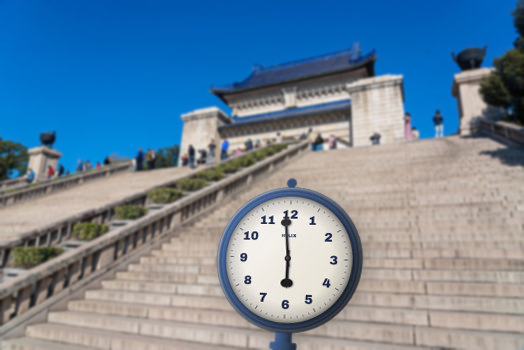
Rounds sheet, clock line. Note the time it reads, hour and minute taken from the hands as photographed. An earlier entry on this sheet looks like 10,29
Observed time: 5,59
